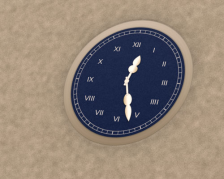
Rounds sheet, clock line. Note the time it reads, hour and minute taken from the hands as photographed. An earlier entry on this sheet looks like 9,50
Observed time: 12,27
